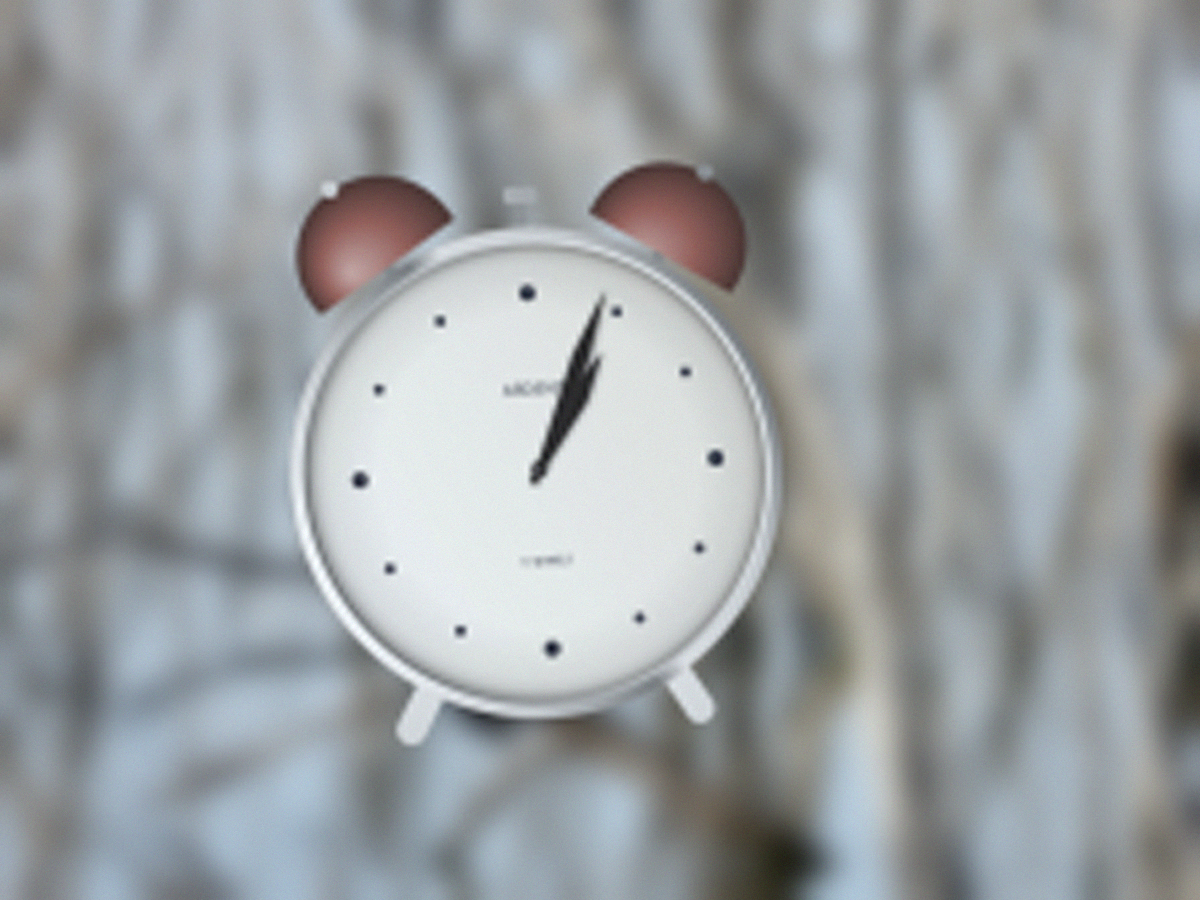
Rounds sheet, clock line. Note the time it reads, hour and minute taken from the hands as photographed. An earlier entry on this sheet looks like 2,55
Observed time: 1,04
